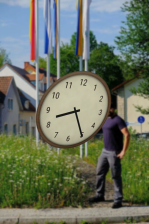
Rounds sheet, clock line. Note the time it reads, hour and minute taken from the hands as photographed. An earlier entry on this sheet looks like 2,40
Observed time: 8,25
